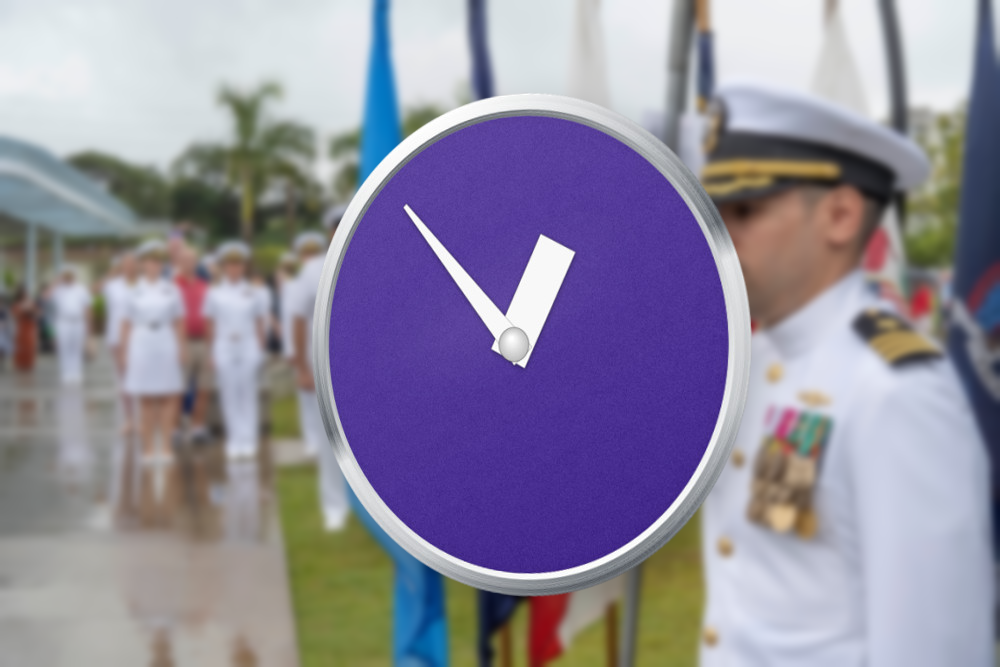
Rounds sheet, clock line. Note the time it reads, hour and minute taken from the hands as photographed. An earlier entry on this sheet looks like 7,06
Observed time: 12,53
